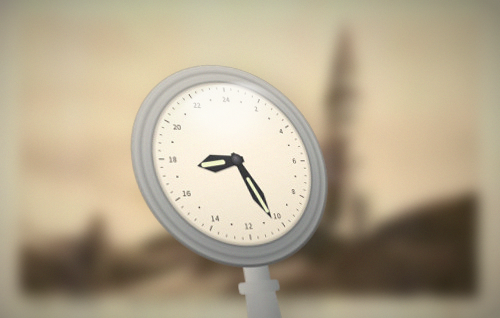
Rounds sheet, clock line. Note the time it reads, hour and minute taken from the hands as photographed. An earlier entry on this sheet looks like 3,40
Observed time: 17,26
